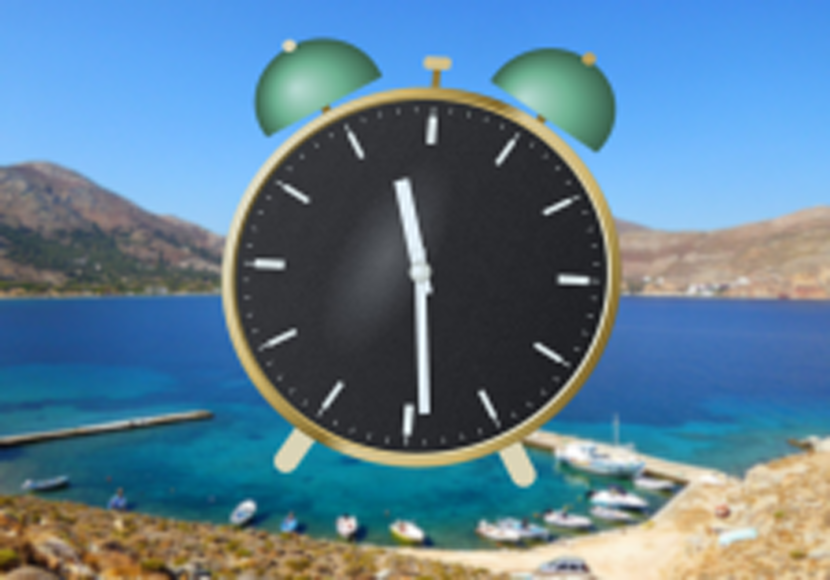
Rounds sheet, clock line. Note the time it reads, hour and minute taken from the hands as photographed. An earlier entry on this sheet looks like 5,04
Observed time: 11,29
